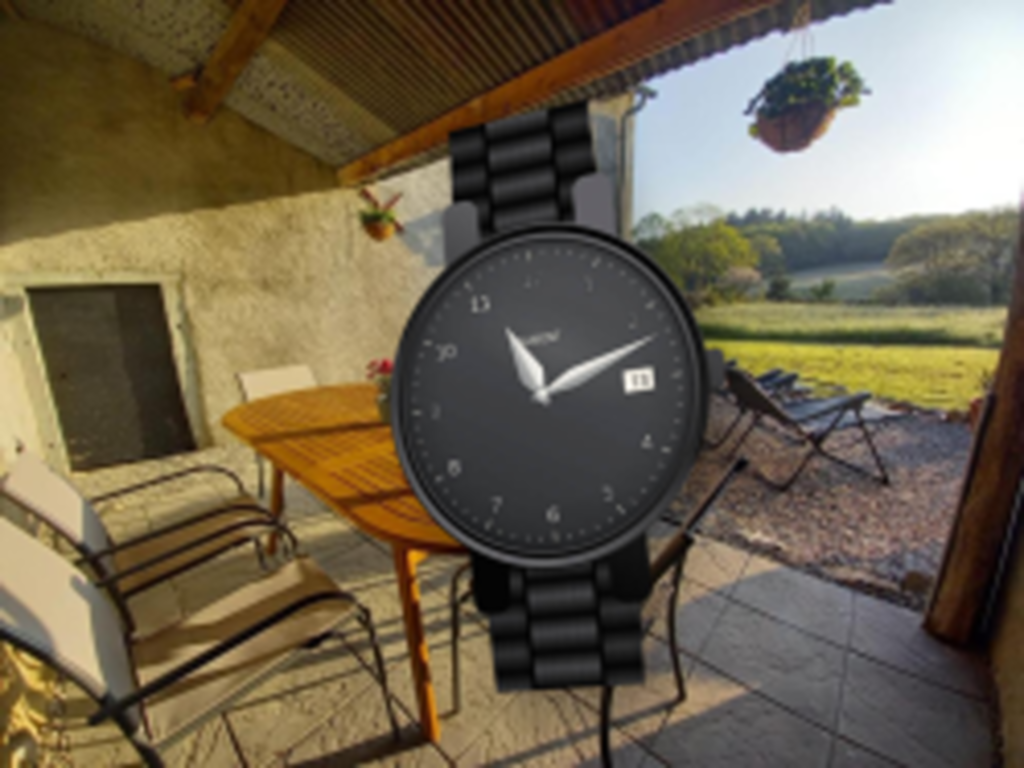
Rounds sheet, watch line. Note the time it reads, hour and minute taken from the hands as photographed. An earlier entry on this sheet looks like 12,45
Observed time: 11,12
